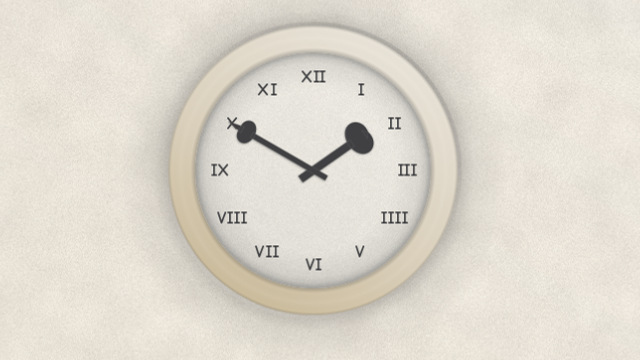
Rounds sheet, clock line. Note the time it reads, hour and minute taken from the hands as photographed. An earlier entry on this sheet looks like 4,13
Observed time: 1,50
